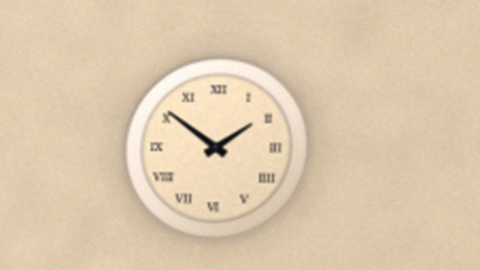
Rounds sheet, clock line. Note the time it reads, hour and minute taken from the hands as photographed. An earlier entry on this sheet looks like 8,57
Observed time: 1,51
